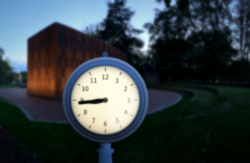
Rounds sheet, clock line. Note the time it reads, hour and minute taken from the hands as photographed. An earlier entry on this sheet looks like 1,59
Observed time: 8,44
